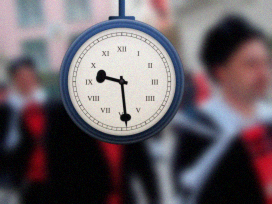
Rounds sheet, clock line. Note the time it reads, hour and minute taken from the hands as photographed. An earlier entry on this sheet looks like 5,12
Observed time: 9,29
